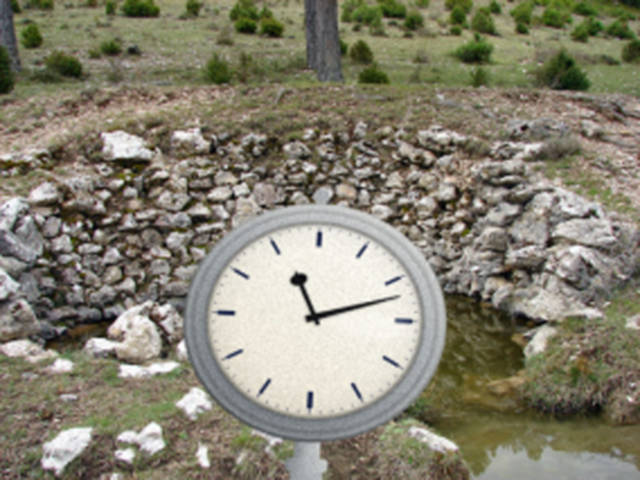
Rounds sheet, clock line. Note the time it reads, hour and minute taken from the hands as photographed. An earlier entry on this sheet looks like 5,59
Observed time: 11,12
